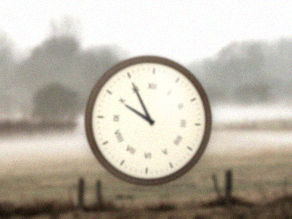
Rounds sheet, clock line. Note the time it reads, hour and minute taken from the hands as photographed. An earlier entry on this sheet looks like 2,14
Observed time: 9,55
